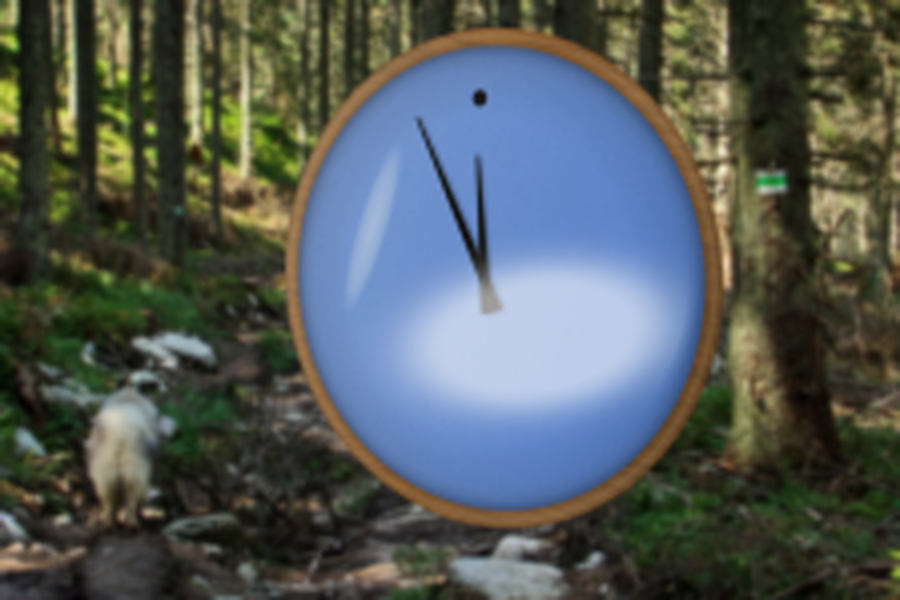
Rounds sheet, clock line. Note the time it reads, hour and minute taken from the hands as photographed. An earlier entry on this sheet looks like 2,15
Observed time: 11,56
